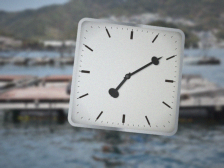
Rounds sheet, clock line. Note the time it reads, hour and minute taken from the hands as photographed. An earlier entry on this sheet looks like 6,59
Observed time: 7,09
